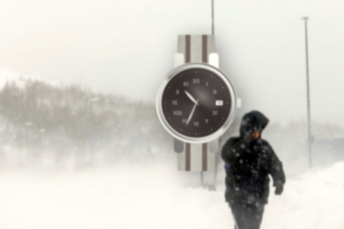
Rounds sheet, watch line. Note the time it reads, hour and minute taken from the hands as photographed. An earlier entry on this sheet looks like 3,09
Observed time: 10,34
